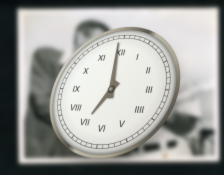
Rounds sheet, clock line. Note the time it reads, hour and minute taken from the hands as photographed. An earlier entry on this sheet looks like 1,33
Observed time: 6,59
